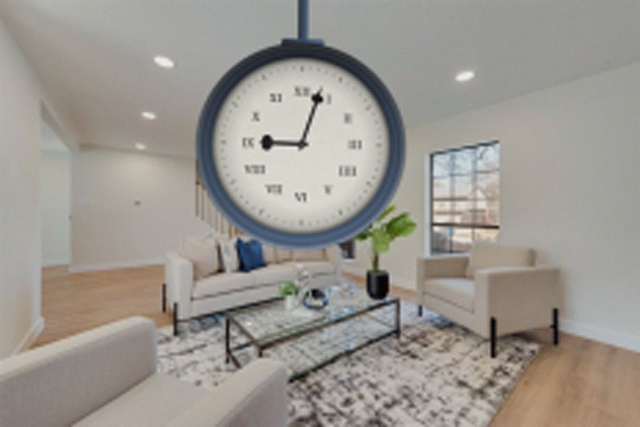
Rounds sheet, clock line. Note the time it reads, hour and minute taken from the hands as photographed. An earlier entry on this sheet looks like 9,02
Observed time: 9,03
